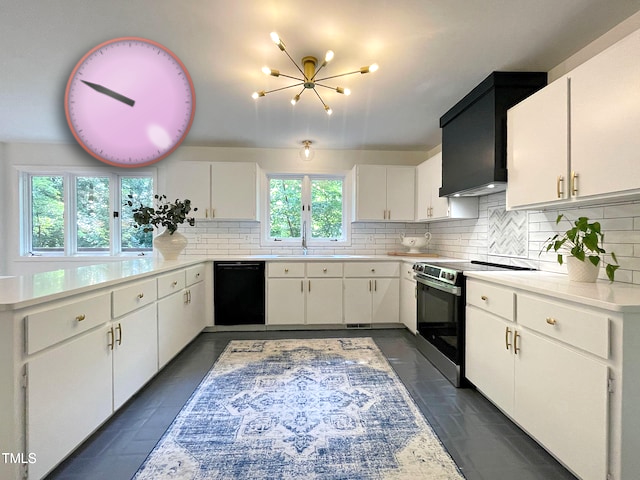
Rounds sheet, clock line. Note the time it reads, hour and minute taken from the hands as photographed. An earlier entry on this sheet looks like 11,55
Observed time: 9,49
